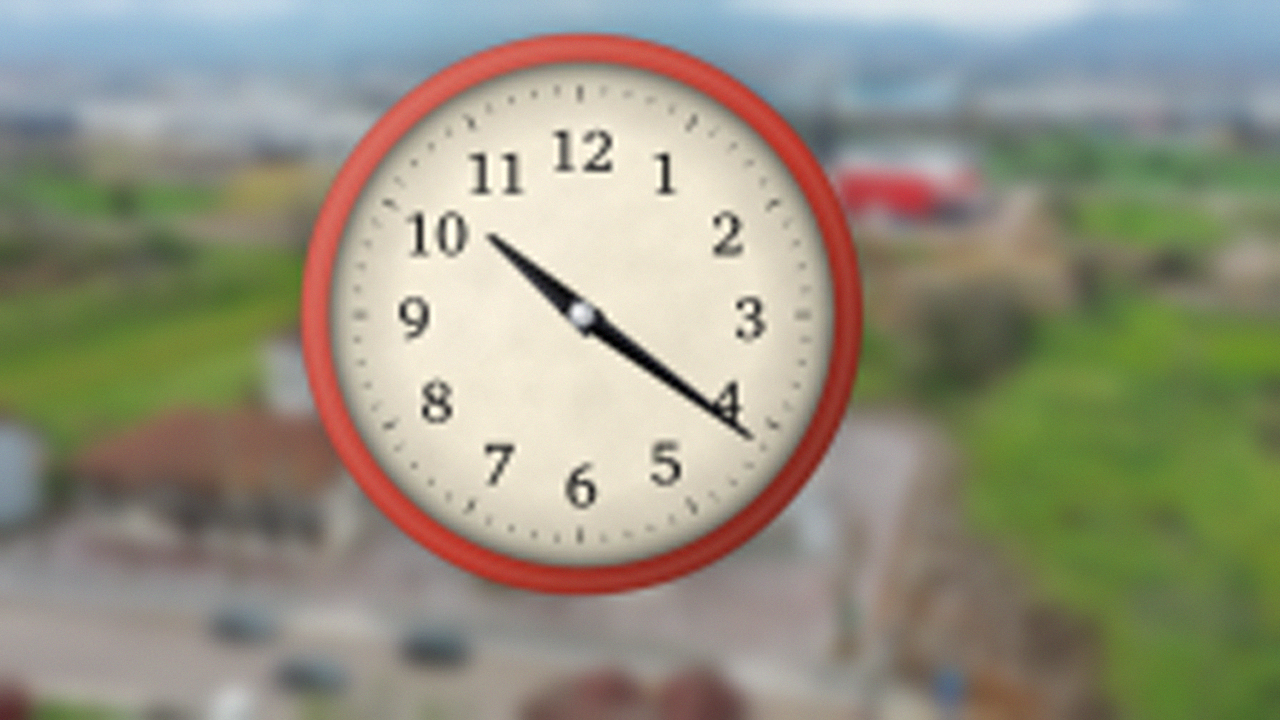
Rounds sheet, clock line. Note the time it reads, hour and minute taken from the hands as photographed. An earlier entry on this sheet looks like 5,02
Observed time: 10,21
